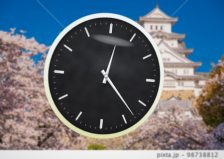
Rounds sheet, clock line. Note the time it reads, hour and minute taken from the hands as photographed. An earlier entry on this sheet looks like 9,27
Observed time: 12,23
